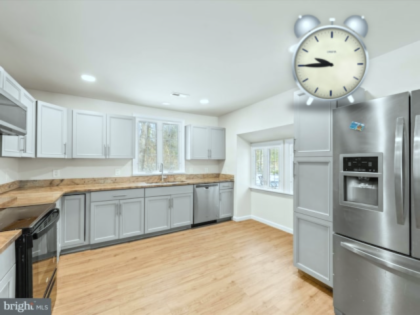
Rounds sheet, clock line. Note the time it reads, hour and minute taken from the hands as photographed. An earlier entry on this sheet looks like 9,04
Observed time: 9,45
